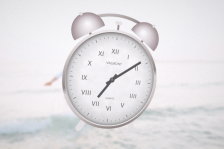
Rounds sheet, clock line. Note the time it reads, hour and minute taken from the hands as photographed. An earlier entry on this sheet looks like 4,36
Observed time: 7,09
